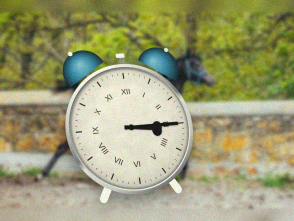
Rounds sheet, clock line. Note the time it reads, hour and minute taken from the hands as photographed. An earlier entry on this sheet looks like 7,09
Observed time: 3,15
